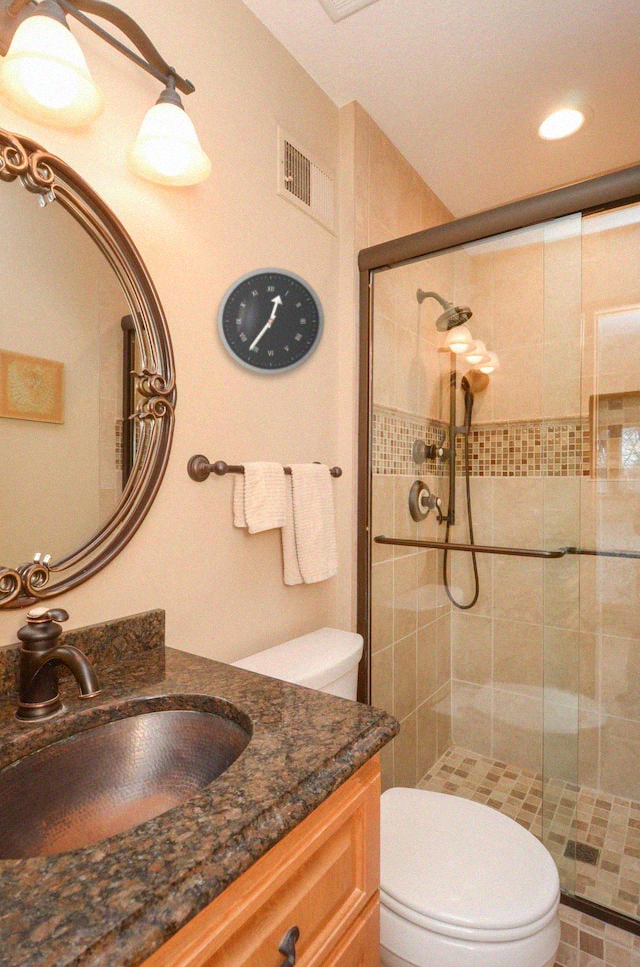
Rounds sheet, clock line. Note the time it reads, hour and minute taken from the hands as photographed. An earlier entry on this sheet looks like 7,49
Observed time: 12,36
